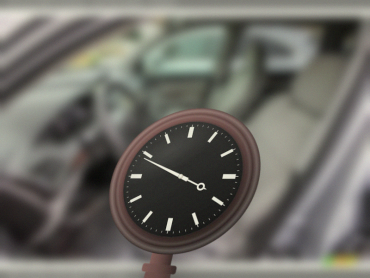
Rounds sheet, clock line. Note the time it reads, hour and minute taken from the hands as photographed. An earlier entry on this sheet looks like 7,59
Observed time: 3,49
